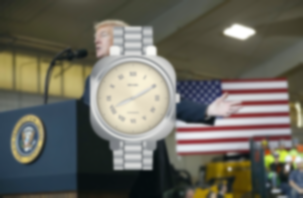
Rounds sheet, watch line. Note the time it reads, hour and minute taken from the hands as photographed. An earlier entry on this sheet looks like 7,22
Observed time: 8,10
